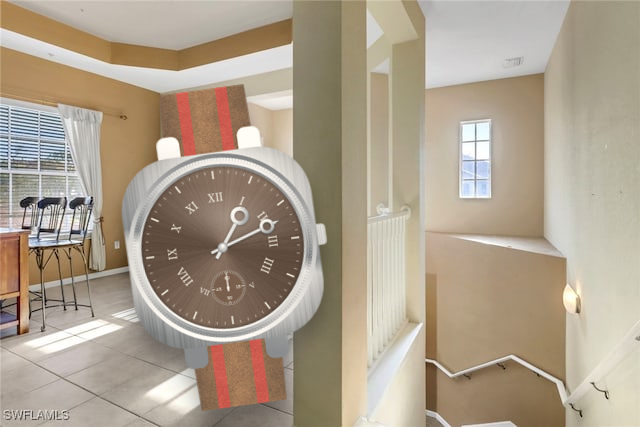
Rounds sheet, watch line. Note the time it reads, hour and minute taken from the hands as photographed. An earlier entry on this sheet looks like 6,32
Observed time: 1,12
